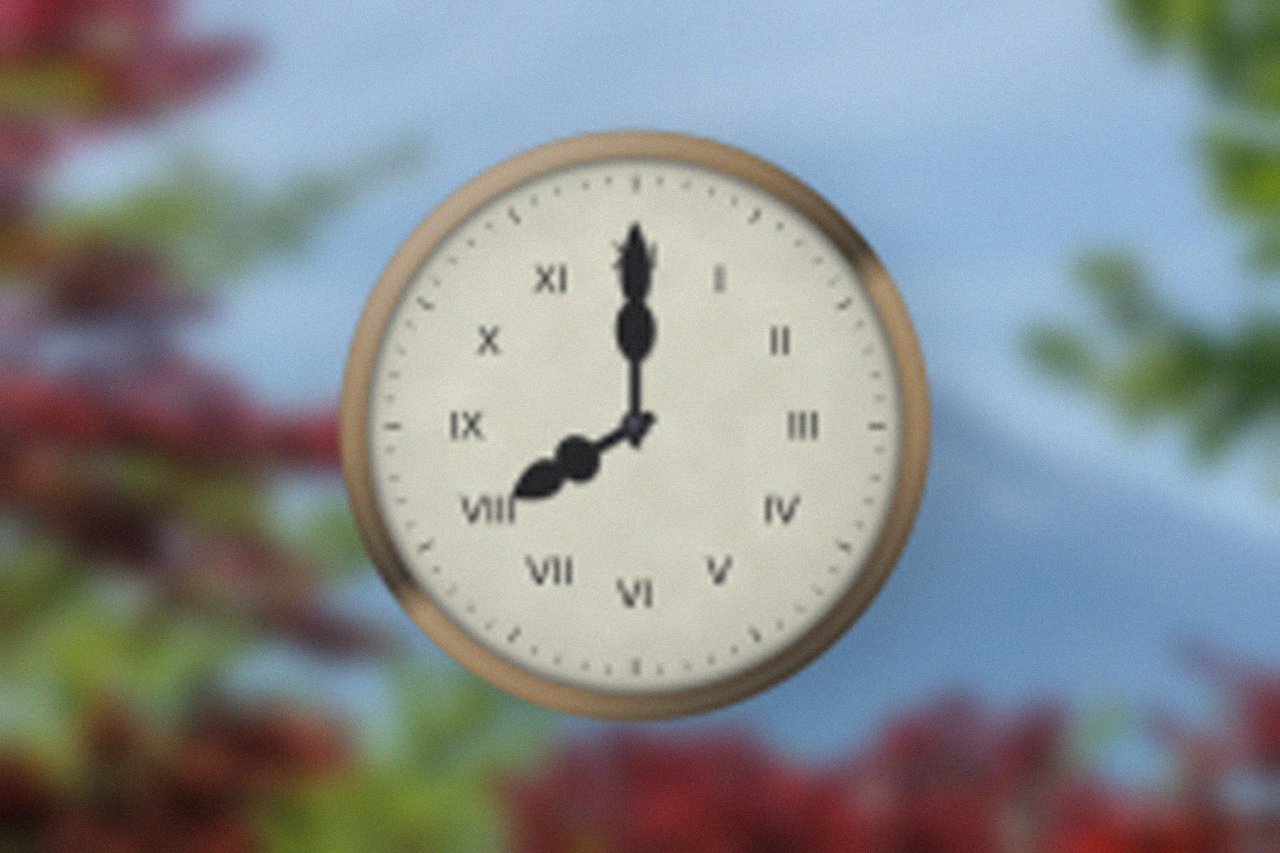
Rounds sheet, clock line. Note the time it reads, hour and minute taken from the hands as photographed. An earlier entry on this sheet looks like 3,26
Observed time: 8,00
